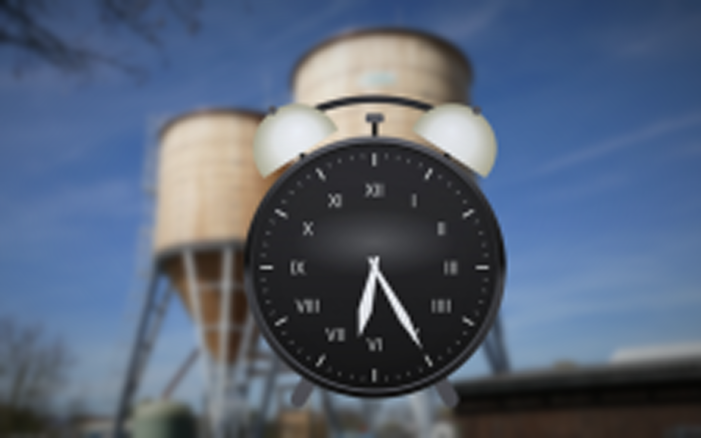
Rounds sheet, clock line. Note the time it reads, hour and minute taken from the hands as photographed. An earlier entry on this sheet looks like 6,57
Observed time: 6,25
